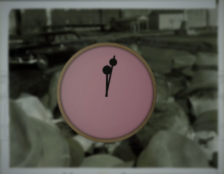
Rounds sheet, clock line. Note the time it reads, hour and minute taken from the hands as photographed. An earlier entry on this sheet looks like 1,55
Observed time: 12,02
